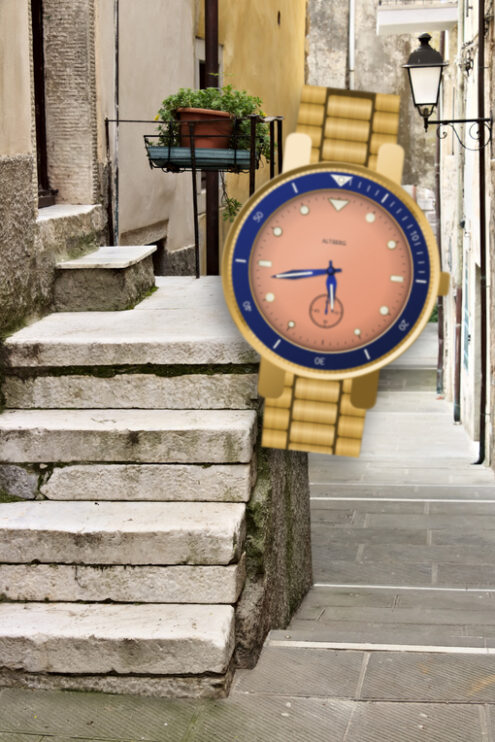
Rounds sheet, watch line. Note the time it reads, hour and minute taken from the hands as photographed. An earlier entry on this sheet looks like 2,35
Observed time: 5,43
